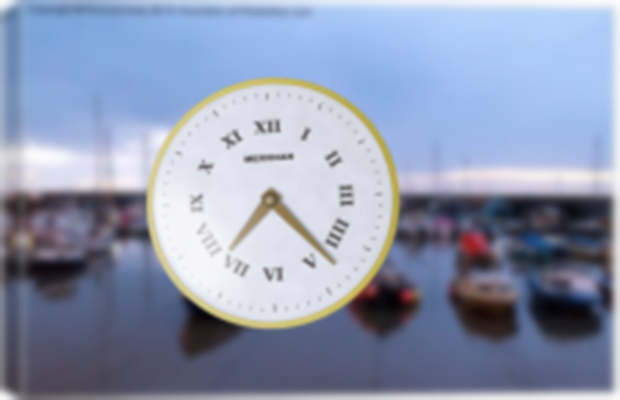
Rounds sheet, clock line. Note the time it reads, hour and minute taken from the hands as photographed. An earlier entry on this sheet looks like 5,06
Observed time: 7,23
